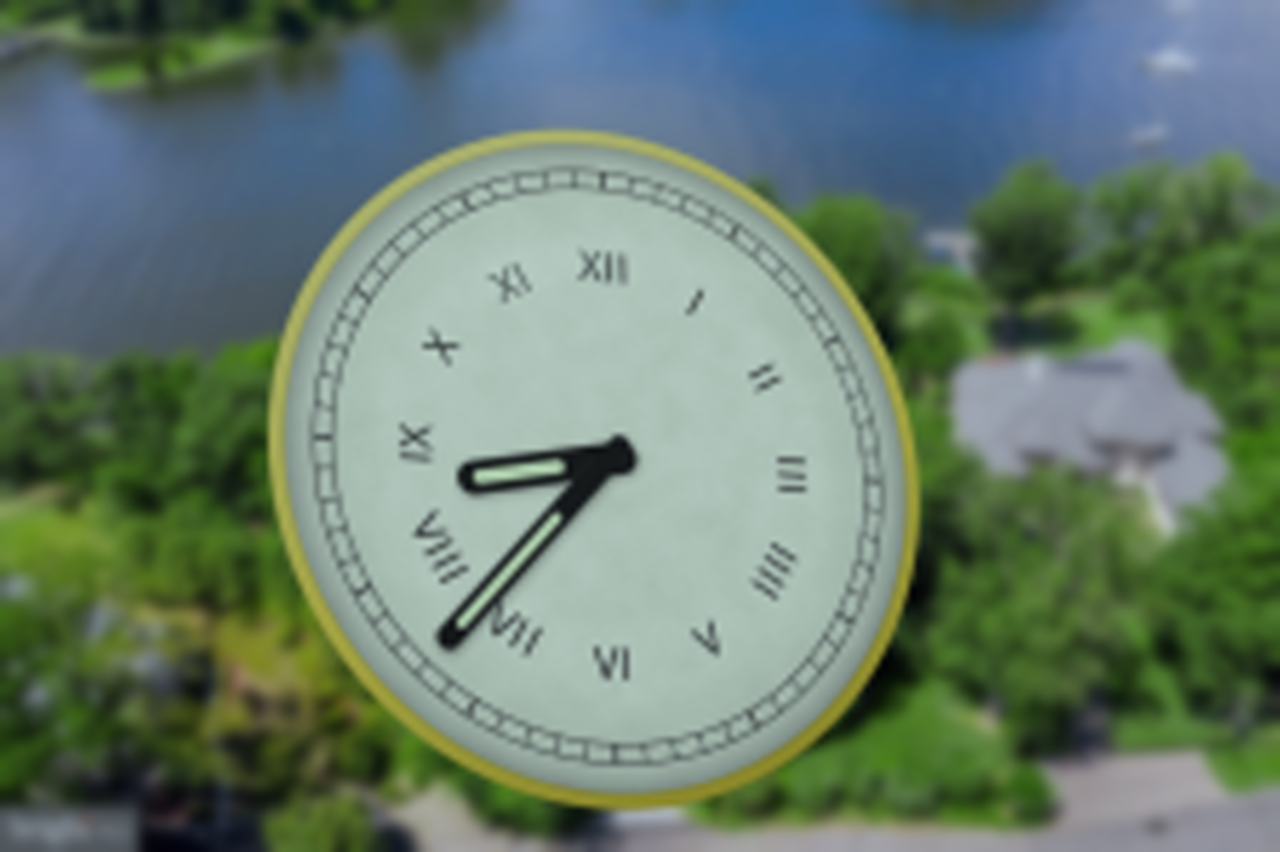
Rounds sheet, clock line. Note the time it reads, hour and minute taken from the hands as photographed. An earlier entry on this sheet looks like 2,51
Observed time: 8,37
